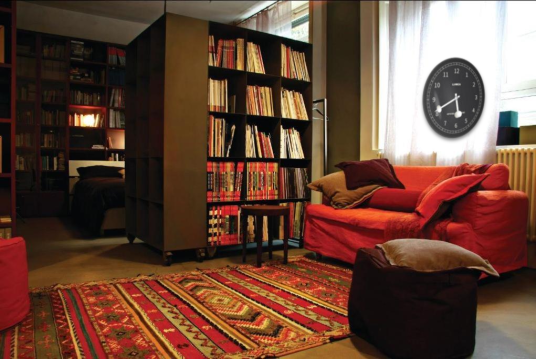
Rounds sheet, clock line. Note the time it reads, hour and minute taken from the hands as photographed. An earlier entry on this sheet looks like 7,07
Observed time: 5,41
